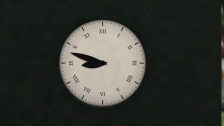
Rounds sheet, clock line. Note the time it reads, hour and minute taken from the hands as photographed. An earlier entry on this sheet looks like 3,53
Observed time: 8,48
